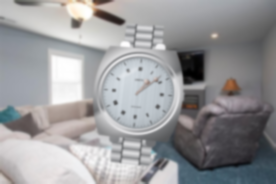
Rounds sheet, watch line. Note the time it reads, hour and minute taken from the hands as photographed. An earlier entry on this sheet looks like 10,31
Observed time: 1,08
